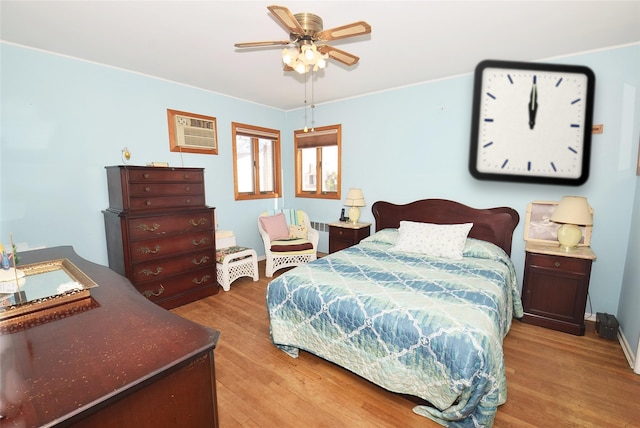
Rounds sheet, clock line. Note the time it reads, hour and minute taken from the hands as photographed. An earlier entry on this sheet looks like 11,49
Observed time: 12,00
